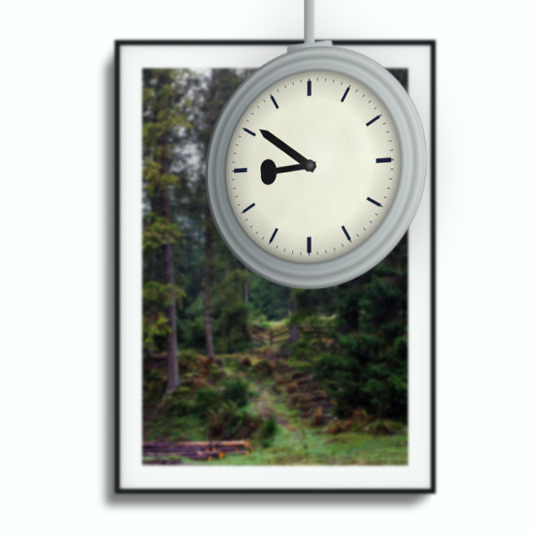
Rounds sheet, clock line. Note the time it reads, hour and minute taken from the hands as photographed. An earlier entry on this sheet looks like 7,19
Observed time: 8,51
